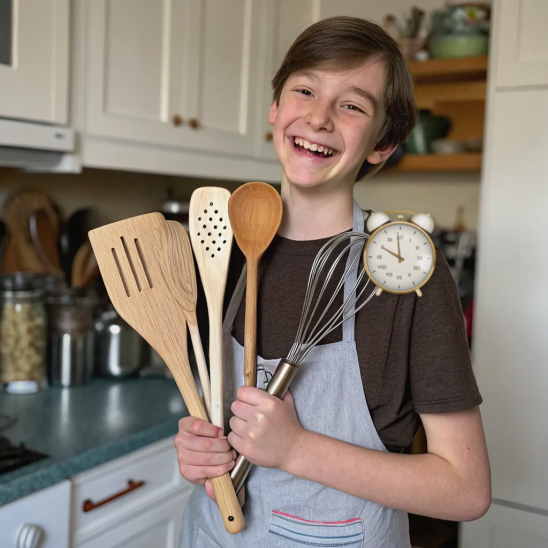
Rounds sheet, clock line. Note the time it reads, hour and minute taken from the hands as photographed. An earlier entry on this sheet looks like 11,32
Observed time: 9,59
